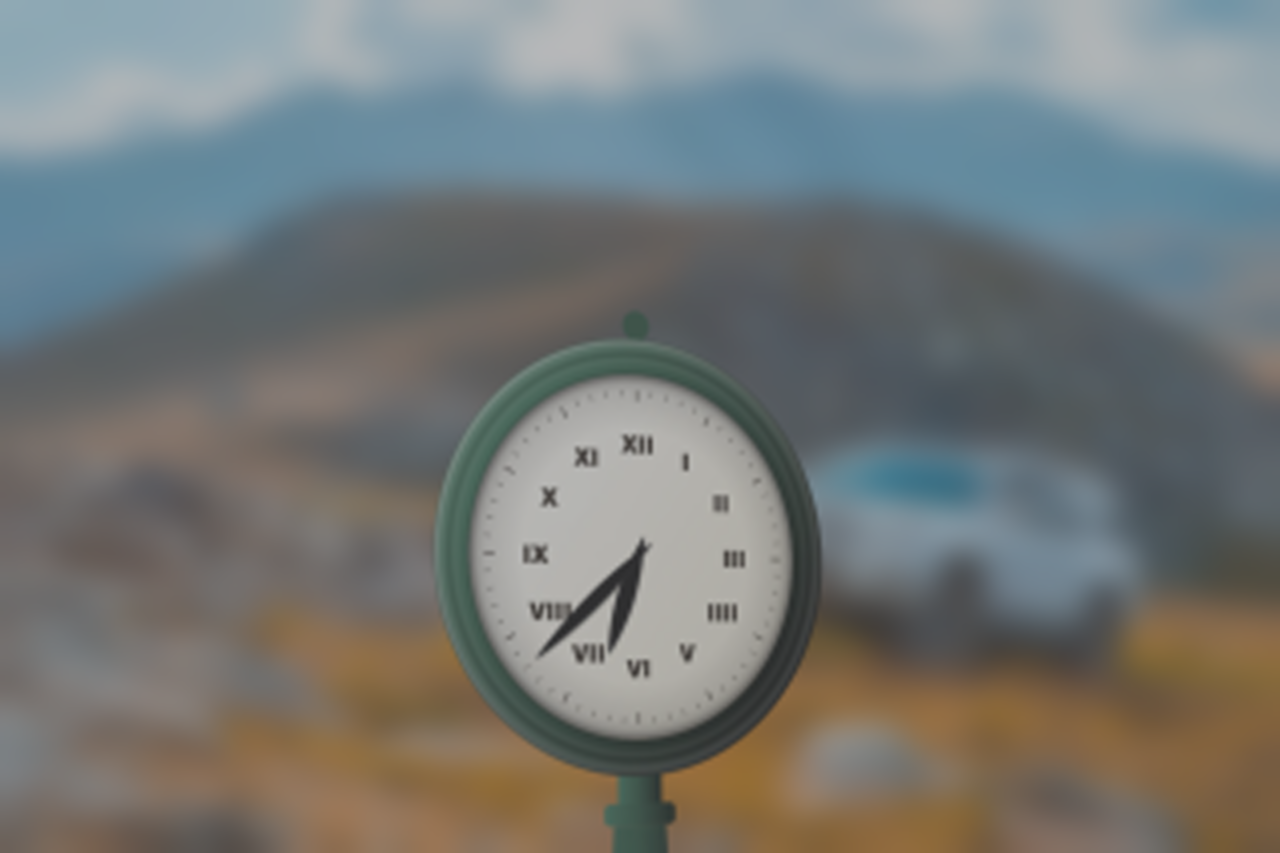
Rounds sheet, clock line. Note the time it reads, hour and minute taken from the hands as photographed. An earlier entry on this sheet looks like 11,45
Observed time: 6,38
